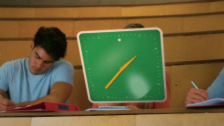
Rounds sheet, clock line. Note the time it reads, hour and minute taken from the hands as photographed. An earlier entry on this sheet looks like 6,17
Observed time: 1,37
